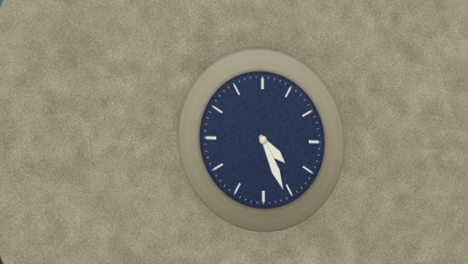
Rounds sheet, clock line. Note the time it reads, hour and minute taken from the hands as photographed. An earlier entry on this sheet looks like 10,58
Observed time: 4,26
